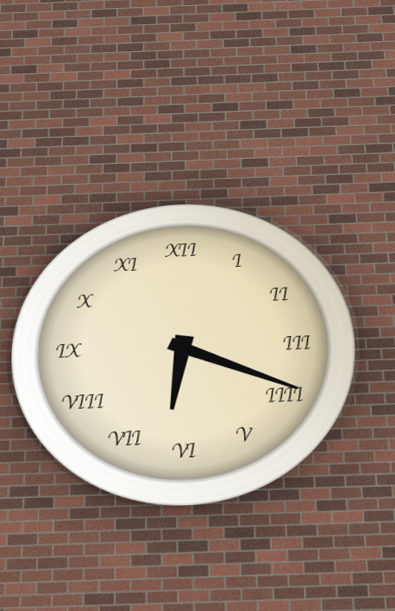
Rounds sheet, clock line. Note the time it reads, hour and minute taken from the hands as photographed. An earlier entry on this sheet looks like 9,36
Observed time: 6,19
